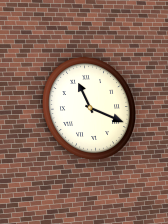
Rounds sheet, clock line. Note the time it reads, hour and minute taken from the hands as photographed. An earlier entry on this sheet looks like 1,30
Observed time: 11,19
